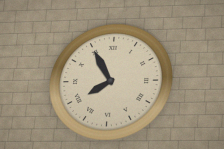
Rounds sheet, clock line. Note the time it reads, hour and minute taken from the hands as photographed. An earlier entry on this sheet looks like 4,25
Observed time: 7,55
